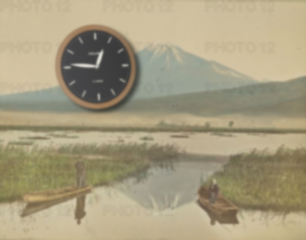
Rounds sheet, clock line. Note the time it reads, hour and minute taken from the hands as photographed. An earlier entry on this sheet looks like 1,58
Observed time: 12,46
